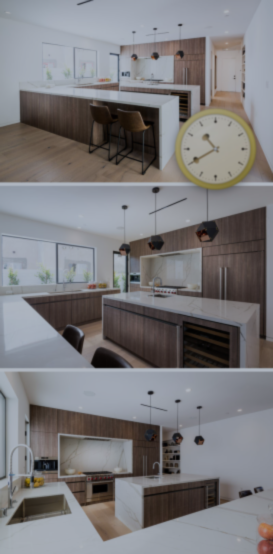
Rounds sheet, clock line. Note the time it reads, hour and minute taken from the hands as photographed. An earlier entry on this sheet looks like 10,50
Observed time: 10,40
